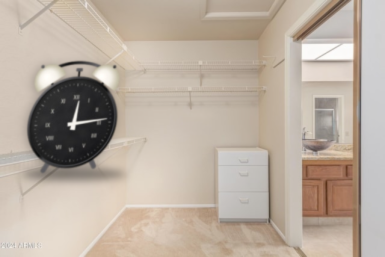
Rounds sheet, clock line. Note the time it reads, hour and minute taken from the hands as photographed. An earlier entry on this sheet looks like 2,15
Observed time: 12,14
